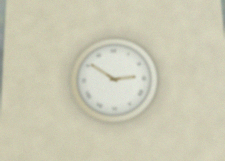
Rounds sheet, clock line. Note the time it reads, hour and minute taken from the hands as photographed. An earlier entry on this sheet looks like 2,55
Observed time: 2,51
